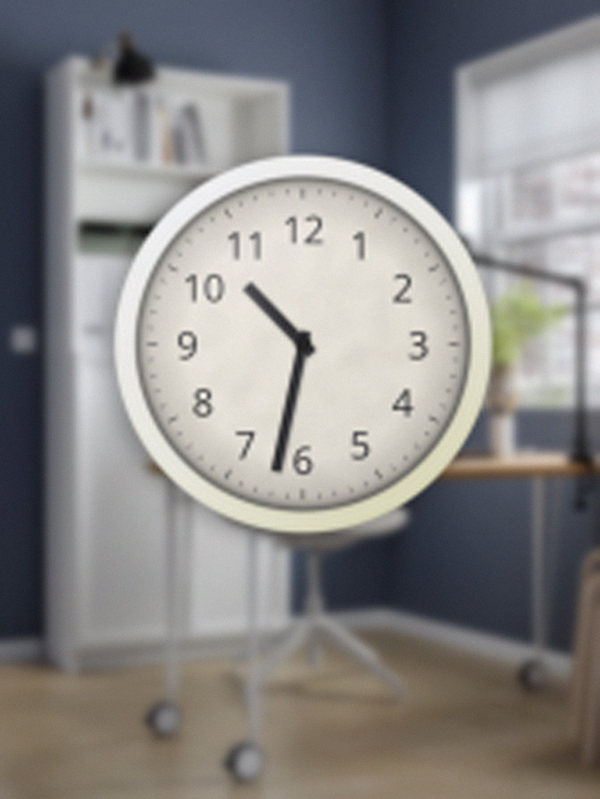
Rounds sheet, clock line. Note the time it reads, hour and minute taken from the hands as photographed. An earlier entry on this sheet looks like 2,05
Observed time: 10,32
